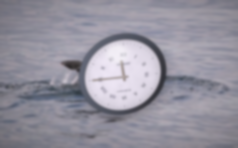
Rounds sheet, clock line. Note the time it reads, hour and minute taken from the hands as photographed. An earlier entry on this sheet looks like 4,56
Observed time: 11,45
